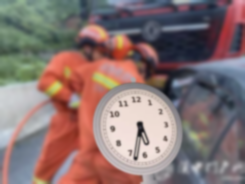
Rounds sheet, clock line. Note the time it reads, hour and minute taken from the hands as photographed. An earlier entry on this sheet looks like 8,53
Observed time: 5,33
